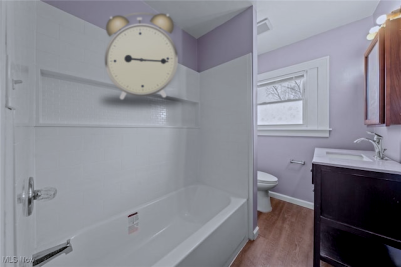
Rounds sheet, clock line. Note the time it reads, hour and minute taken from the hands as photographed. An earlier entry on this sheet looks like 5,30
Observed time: 9,16
